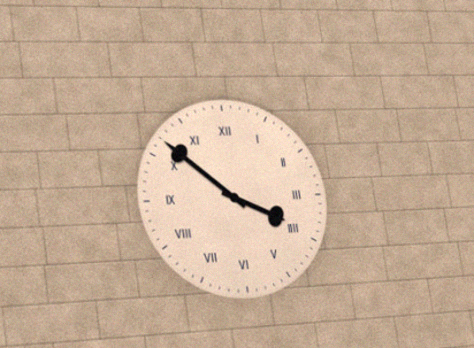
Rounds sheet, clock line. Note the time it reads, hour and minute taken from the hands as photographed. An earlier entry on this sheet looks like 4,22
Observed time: 3,52
